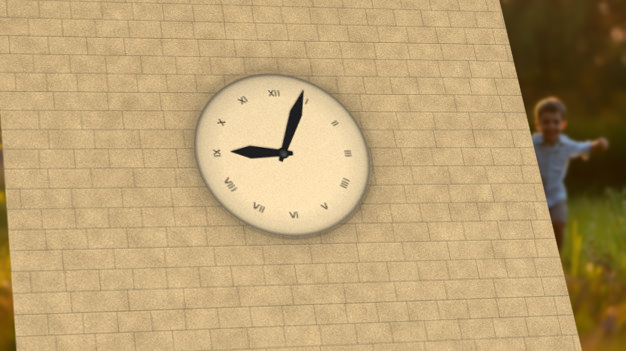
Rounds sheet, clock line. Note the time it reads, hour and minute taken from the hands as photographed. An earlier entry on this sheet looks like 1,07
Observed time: 9,04
